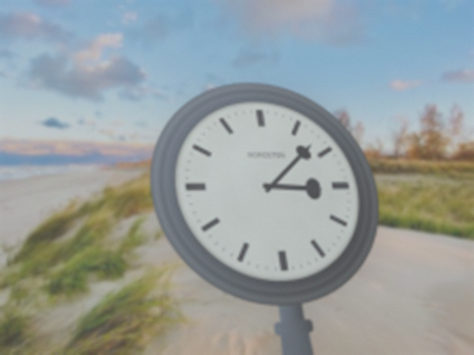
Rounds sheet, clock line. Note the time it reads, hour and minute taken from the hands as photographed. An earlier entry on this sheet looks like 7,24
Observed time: 3,08
